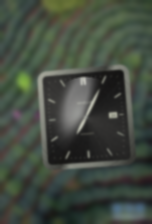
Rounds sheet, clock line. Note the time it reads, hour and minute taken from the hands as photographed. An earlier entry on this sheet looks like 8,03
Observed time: 7,05
